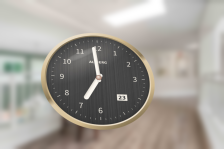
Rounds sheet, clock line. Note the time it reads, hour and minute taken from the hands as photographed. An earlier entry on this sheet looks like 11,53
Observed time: 6,59
